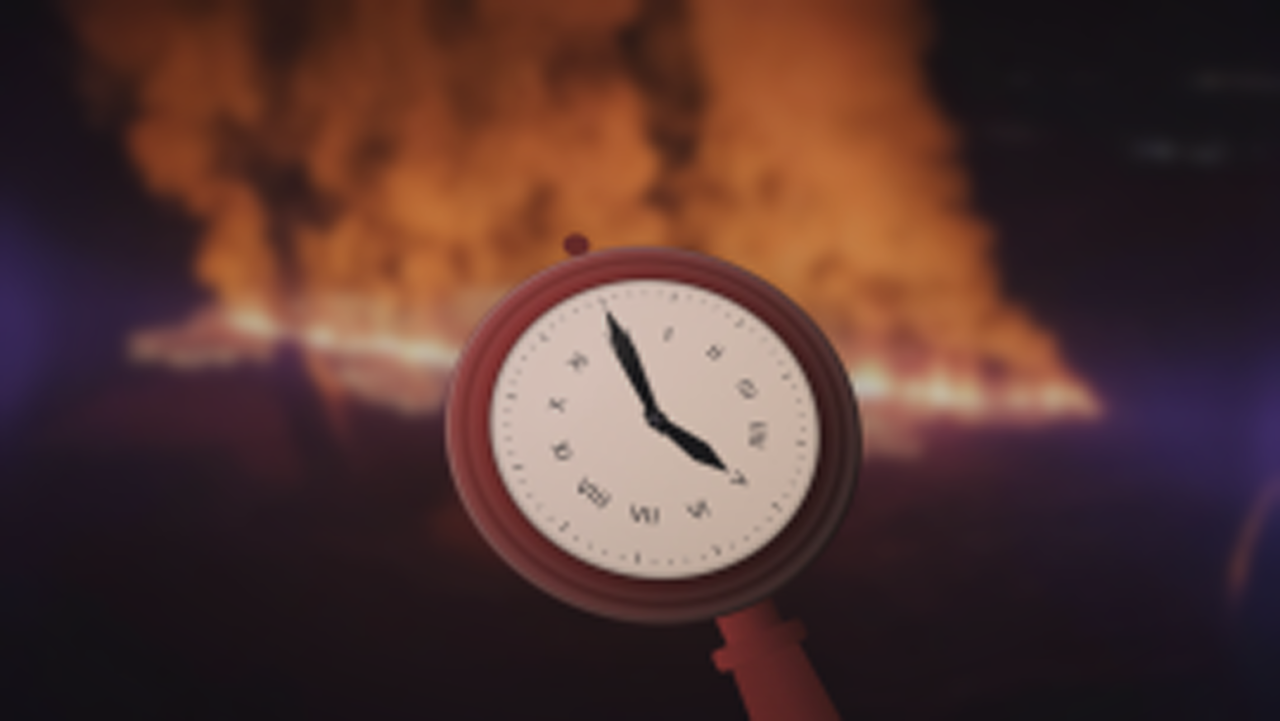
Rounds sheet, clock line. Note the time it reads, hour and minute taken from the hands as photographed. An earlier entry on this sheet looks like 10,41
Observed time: 5,00
